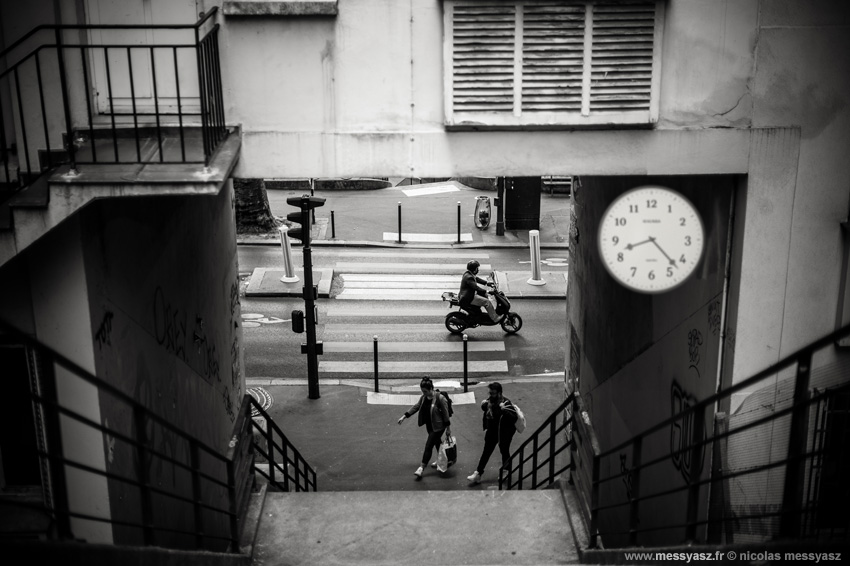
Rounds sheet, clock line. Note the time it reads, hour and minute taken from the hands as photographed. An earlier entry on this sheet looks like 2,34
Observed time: 8,23
